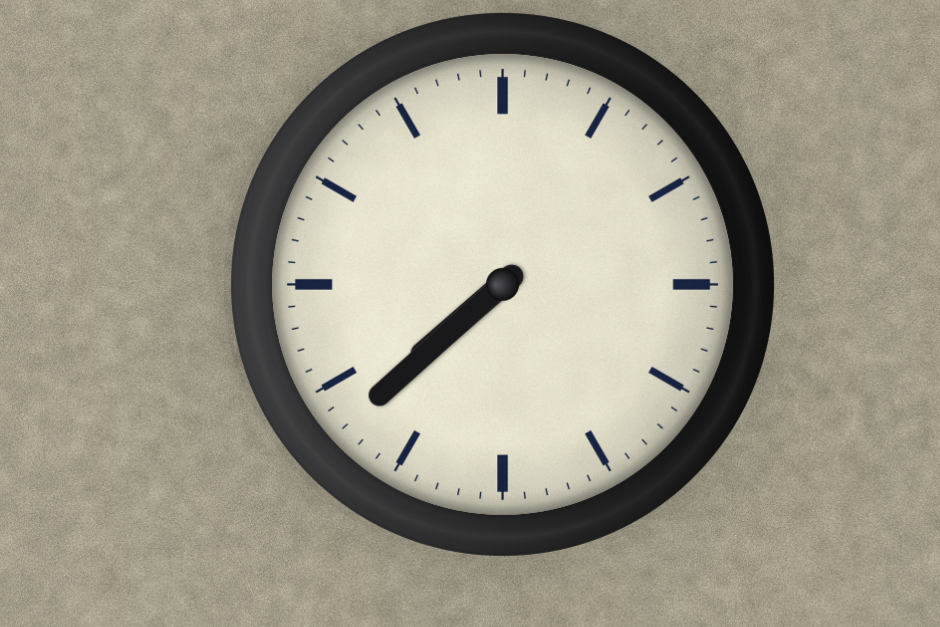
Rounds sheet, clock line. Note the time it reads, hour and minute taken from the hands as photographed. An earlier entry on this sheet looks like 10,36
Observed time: 7,38
